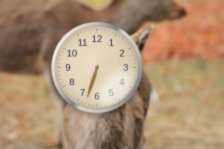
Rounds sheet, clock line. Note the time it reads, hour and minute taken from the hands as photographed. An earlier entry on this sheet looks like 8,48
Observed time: 6,33
